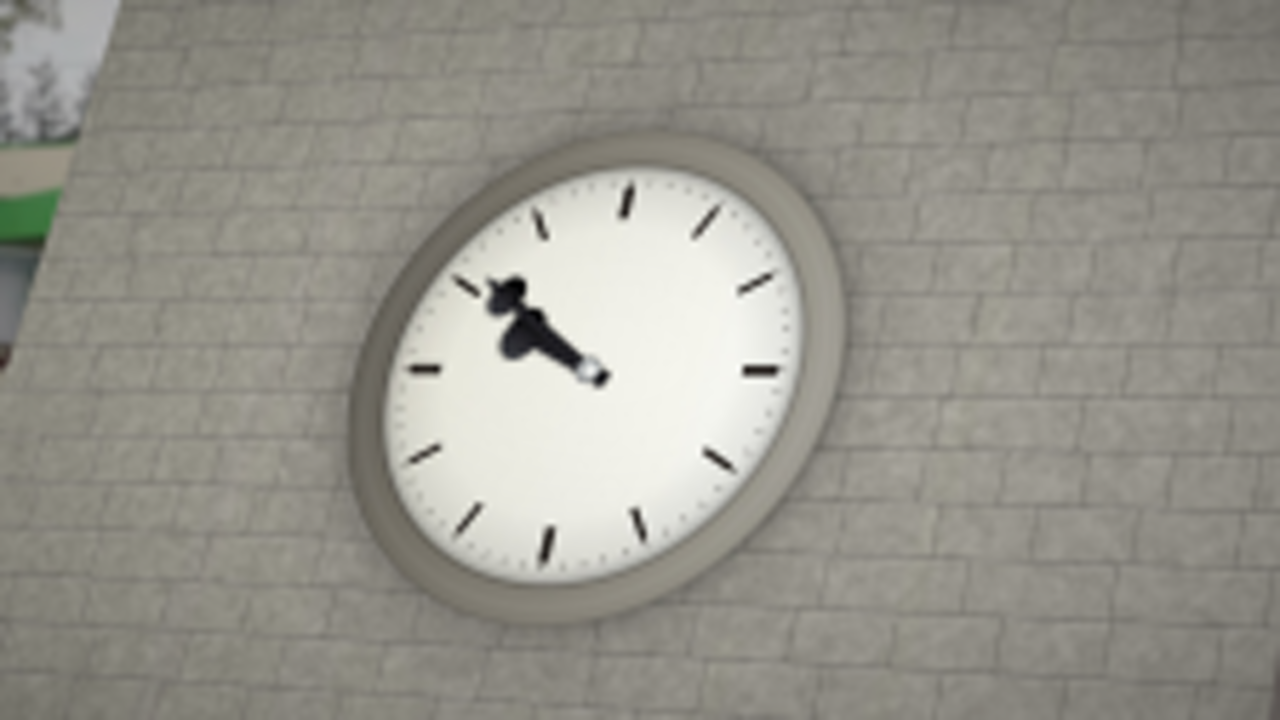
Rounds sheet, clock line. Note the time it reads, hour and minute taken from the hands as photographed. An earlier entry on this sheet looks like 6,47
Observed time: 9,51
